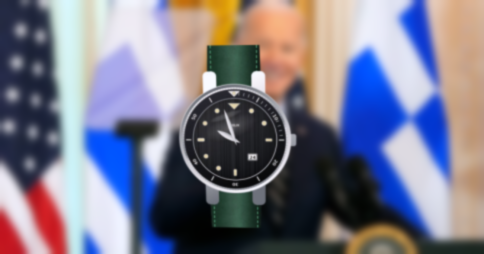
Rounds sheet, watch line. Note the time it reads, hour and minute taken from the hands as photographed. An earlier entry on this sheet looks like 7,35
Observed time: 9,57
